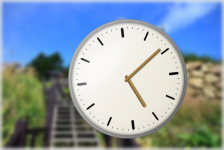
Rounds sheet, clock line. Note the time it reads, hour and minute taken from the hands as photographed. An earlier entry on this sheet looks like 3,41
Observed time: 5,09
